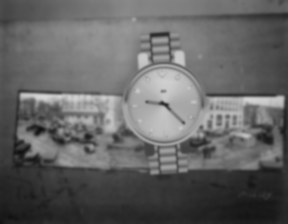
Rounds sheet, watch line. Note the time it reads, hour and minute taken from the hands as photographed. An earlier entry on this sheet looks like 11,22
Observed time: 9,23
